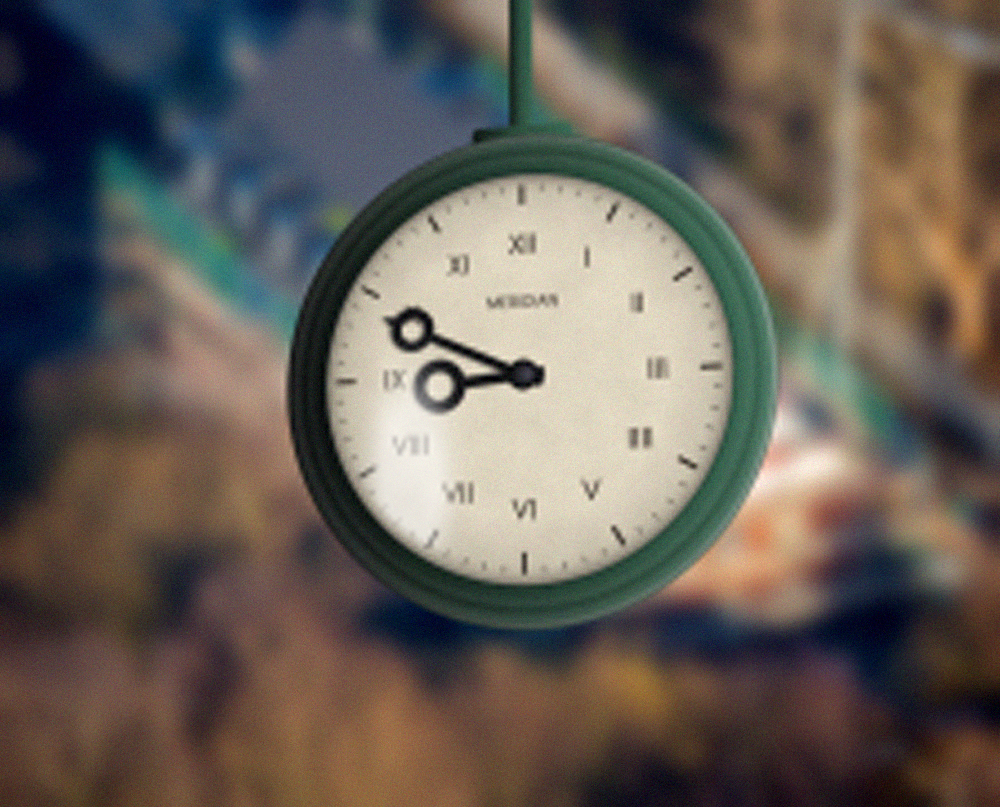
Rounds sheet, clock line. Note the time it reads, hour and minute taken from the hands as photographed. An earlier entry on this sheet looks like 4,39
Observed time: 8,49
